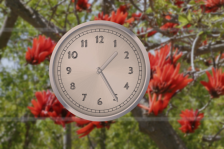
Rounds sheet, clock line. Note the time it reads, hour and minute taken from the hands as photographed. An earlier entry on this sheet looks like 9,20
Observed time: 1,25
